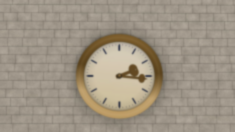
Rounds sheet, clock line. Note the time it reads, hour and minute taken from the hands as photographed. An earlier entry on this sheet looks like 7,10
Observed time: 2,16
